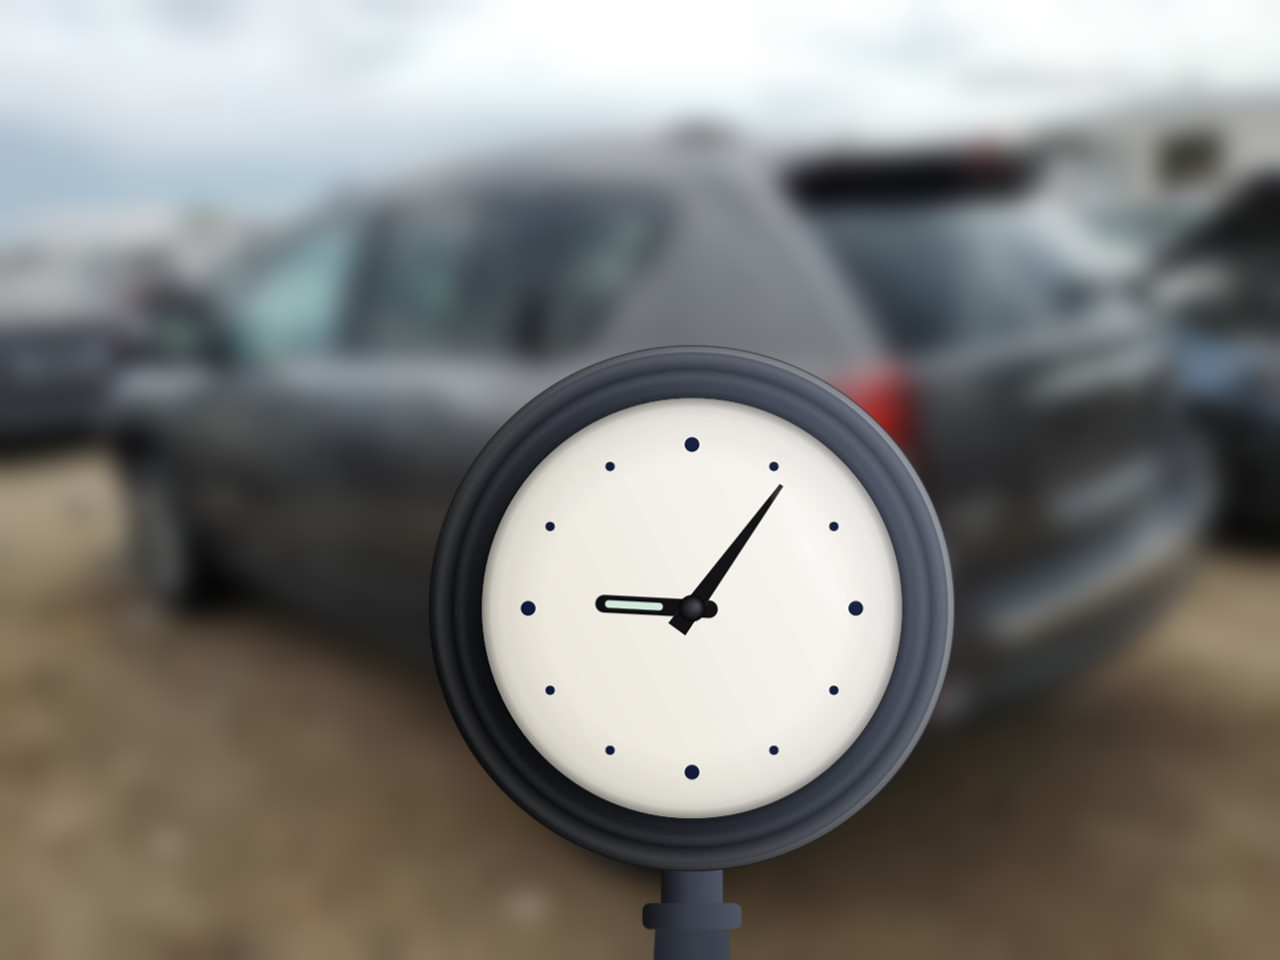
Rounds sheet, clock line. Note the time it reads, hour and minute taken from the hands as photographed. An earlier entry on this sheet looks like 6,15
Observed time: 9,06
